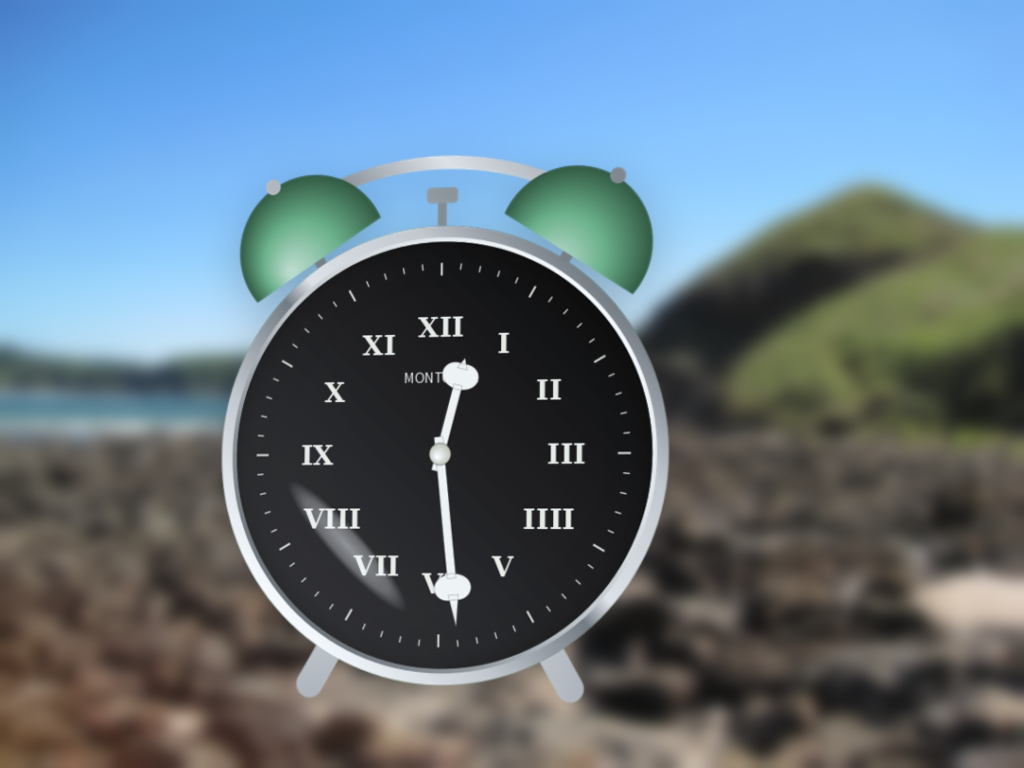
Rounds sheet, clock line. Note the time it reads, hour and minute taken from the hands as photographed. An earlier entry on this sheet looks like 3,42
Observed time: 12,29
